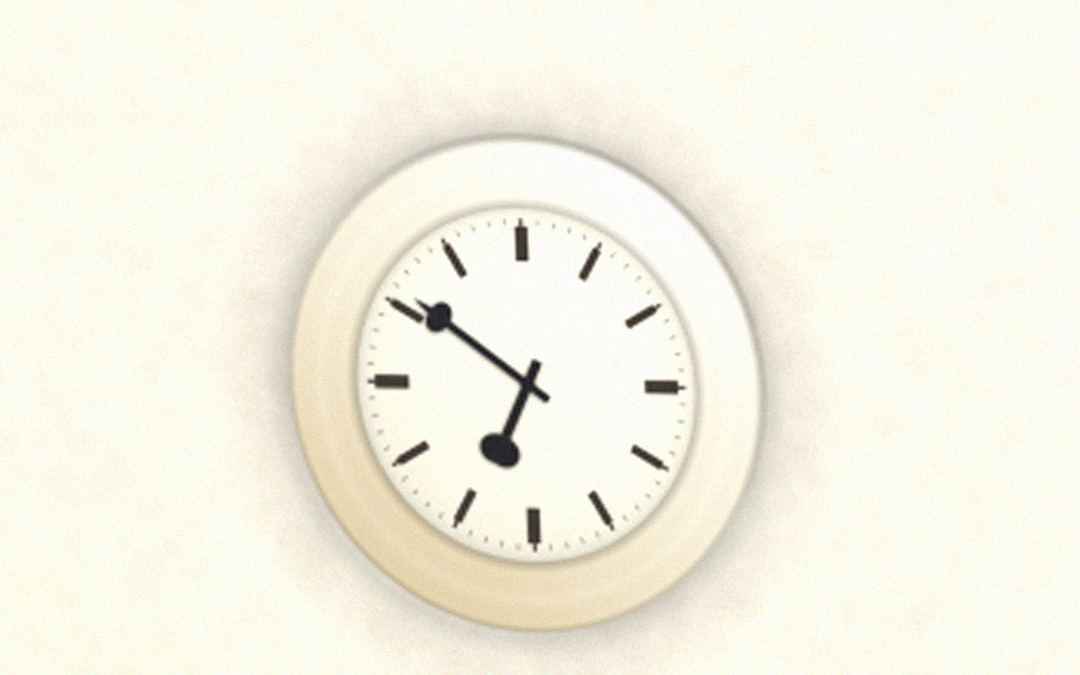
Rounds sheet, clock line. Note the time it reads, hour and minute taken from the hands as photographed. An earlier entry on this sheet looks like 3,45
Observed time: 6,51
